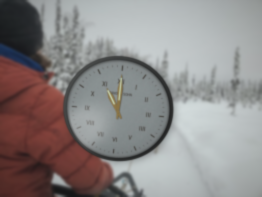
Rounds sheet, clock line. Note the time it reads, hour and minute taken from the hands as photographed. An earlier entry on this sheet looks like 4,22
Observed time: 11,00
